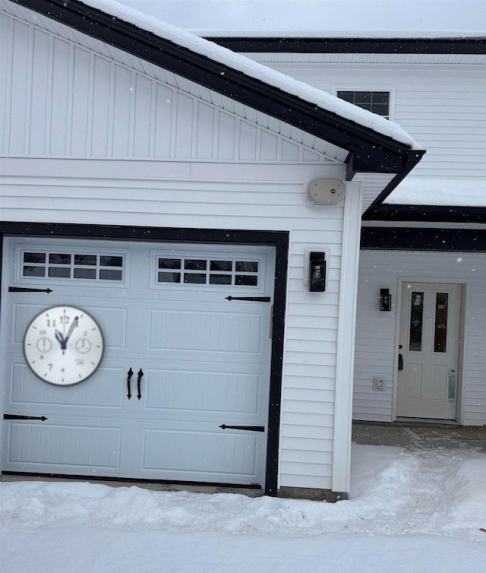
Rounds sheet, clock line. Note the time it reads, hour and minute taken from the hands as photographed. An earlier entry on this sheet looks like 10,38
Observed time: 11,04
